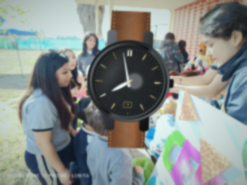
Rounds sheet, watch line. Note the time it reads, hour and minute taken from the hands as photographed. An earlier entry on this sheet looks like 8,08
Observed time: 7,58
